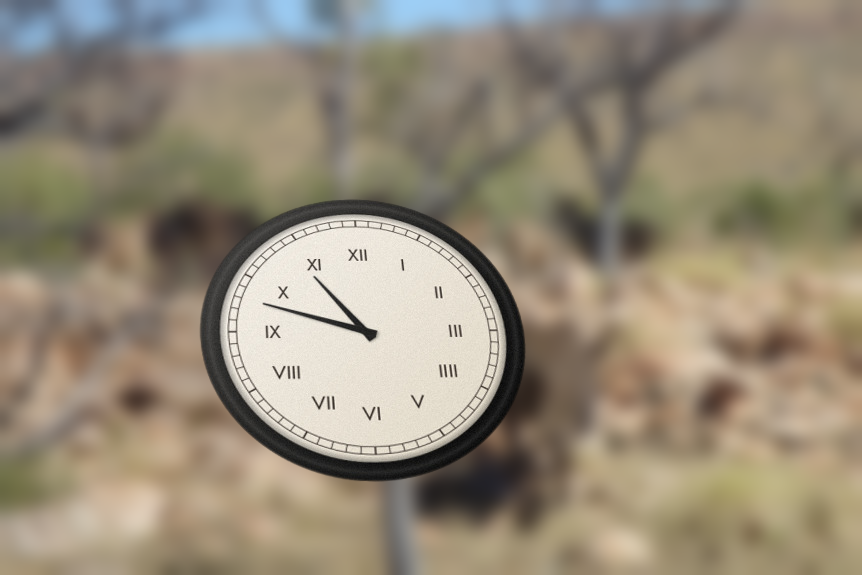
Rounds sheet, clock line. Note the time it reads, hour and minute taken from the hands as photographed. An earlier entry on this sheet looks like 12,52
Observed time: 10,48
